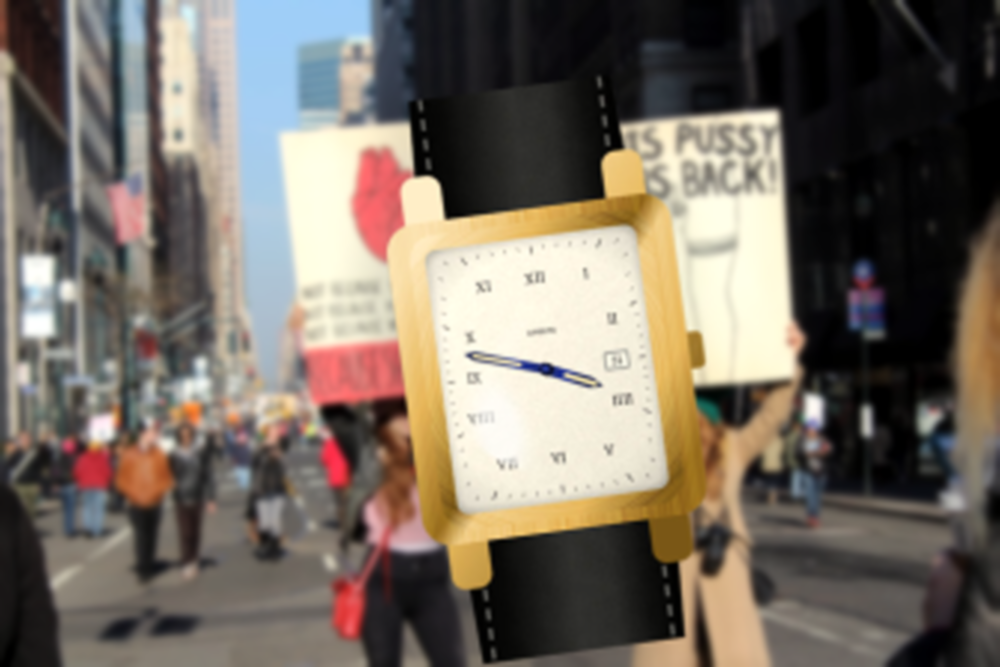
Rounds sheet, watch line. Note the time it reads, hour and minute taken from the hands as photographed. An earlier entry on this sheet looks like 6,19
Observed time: 3,48
